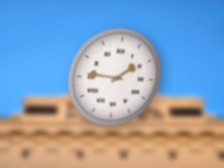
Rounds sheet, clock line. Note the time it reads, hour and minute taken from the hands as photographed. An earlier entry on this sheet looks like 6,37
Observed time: 1,46
